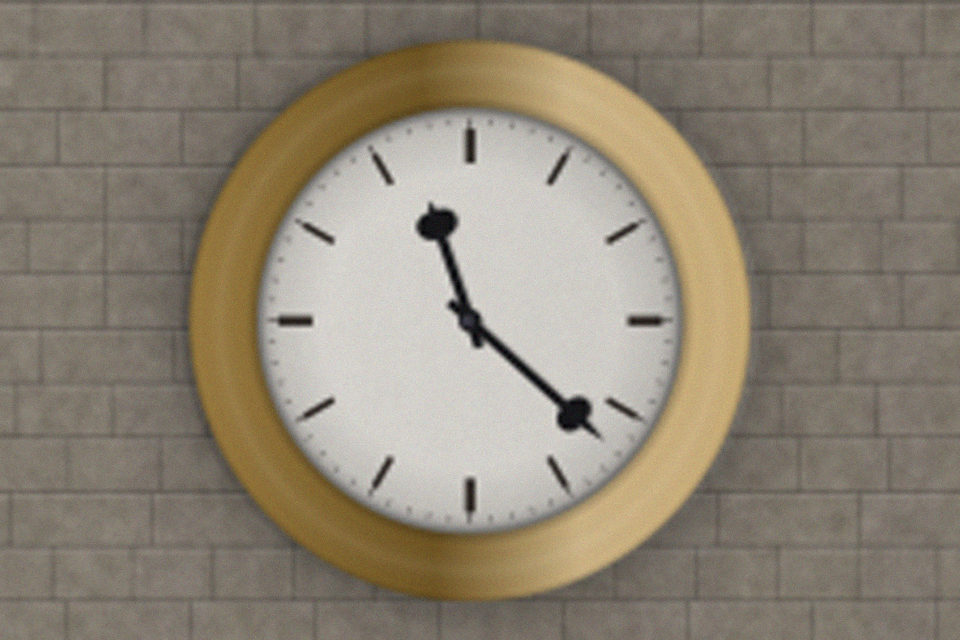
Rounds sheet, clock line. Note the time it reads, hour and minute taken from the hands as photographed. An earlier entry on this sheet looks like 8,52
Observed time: 11,22
